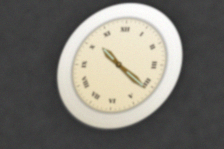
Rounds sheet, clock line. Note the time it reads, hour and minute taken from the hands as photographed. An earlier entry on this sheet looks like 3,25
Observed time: 10,21
